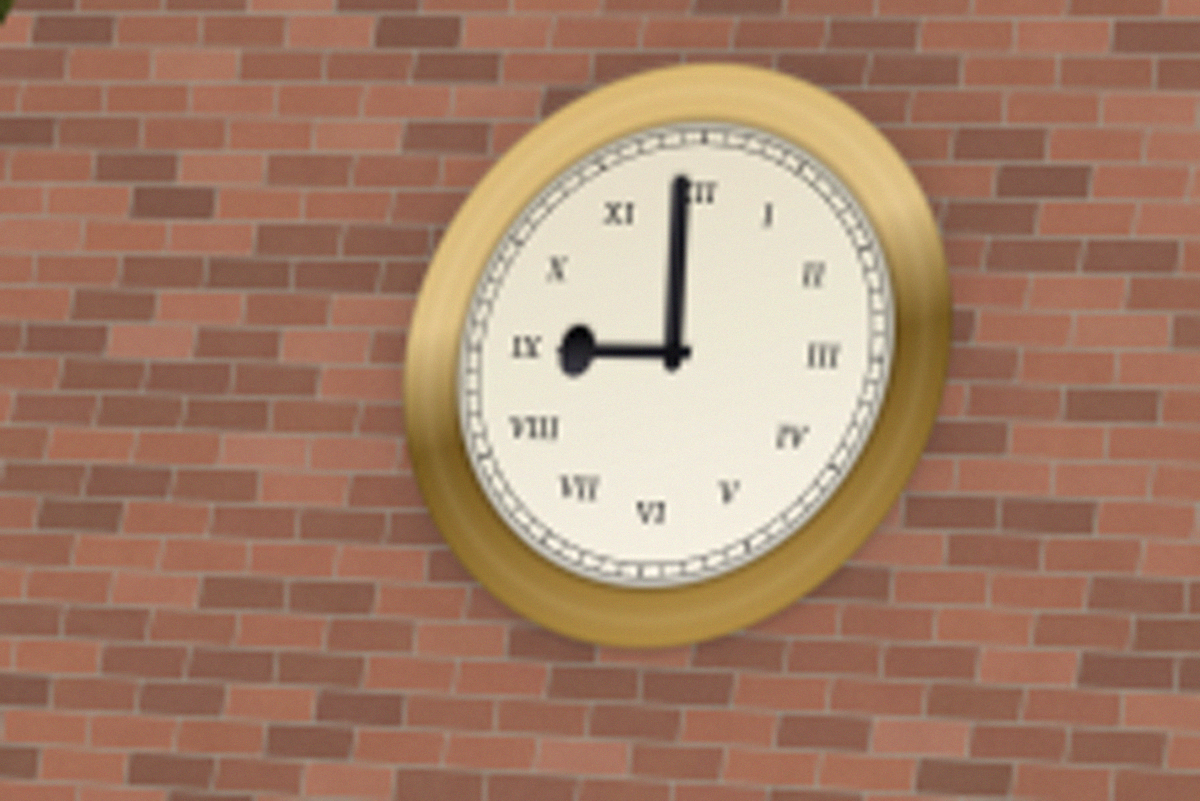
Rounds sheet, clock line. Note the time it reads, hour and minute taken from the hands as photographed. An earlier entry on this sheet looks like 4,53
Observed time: 8,59
